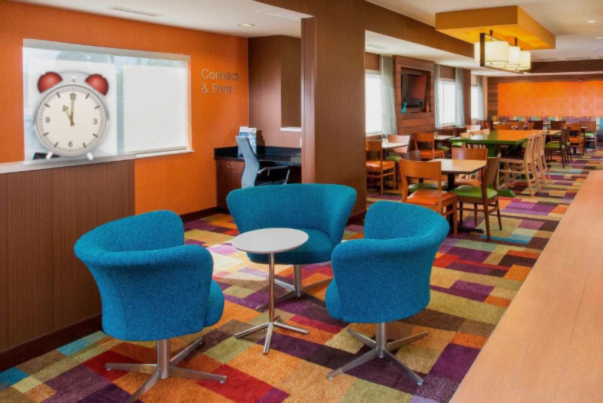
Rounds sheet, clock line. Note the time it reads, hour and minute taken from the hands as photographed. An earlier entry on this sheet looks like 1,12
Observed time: 11,00
